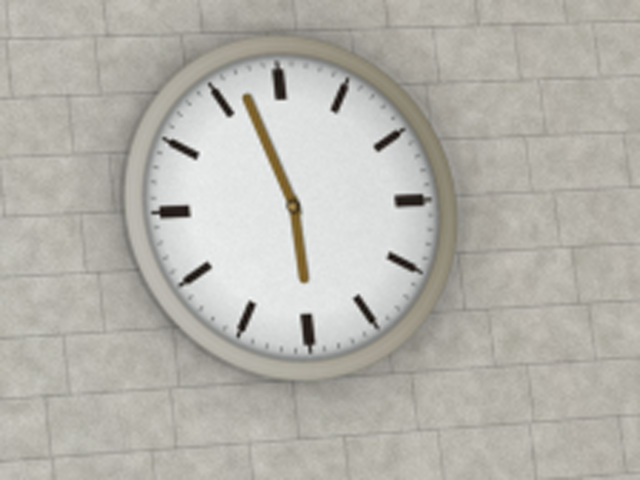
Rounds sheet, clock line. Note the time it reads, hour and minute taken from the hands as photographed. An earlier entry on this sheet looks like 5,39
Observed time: 5,57
